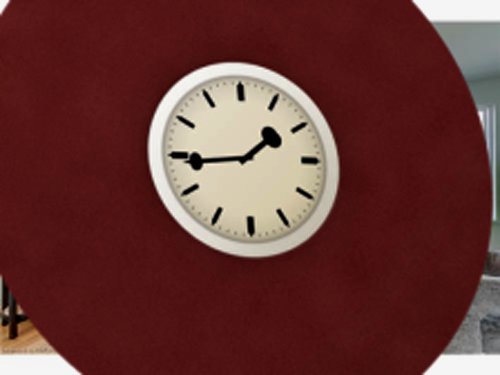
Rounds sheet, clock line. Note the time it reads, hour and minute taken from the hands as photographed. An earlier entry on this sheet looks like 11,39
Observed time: 1,44
